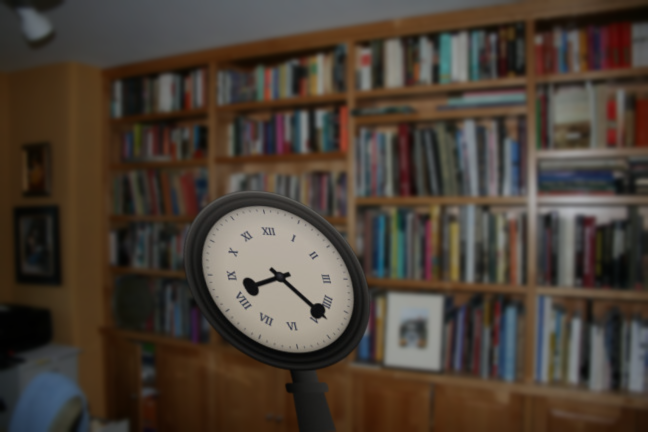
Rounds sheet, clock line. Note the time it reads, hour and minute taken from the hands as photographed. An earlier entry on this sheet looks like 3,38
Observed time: 8,23
